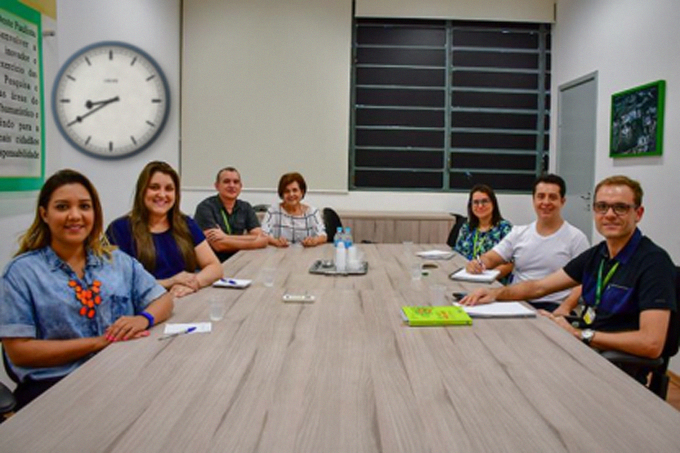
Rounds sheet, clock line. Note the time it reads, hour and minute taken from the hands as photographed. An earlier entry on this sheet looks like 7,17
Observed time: 8,40
